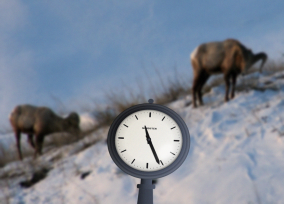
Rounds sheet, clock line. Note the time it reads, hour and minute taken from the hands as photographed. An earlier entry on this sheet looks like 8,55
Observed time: 11,26
